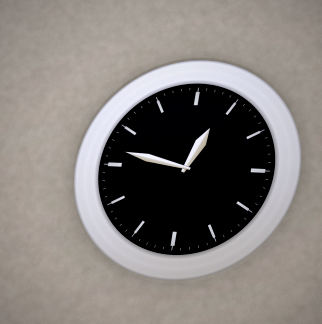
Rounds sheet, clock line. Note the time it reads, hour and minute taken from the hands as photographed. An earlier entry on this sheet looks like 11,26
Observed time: 12,47
